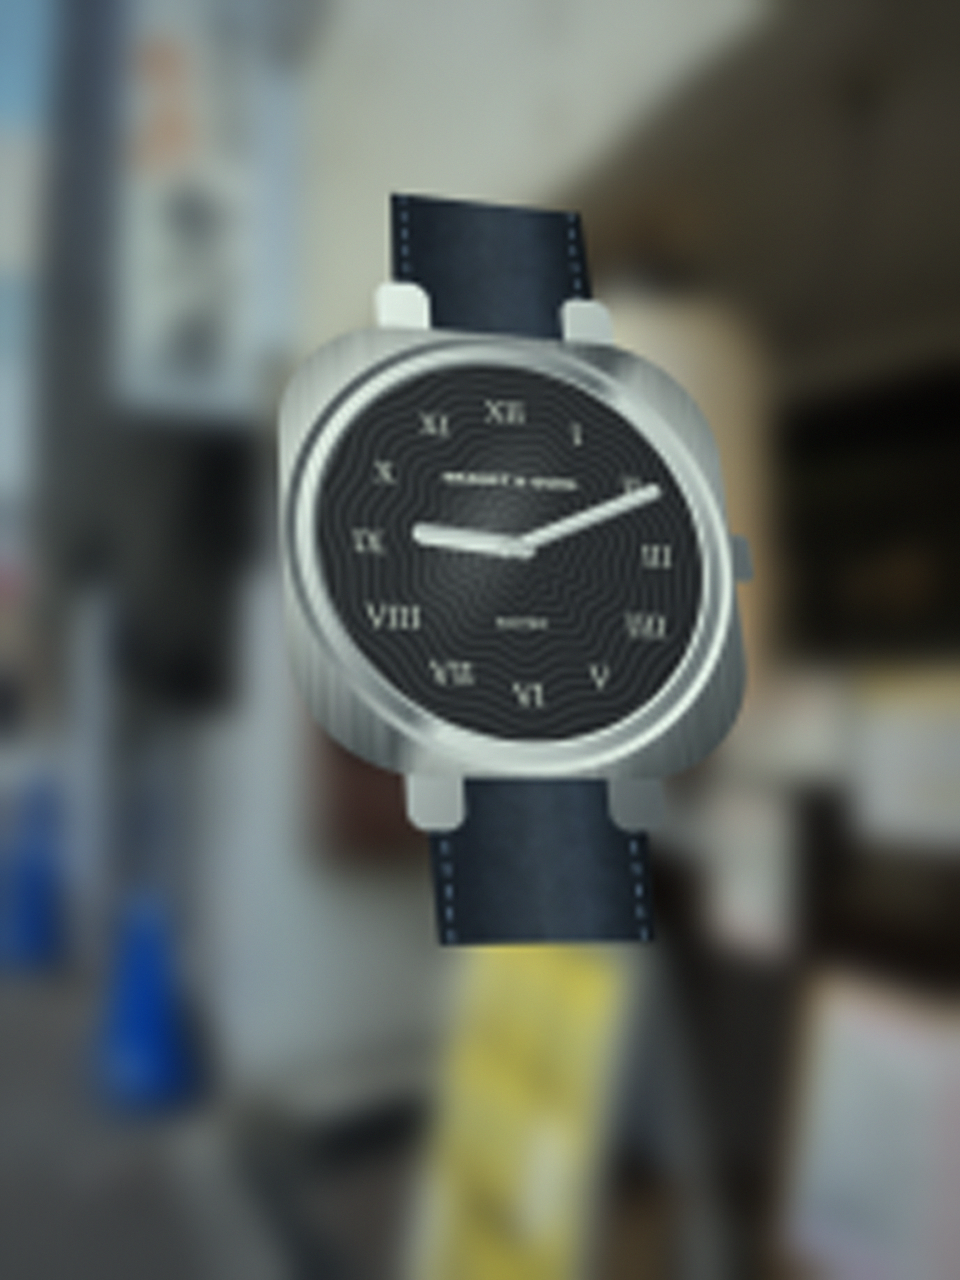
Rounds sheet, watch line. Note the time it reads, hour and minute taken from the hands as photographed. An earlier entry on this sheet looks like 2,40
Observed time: 9,11
